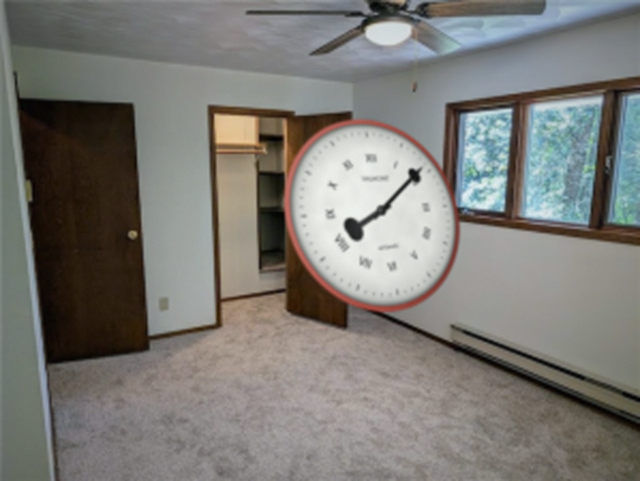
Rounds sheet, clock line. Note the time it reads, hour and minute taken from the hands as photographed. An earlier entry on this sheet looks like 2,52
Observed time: 8,09
